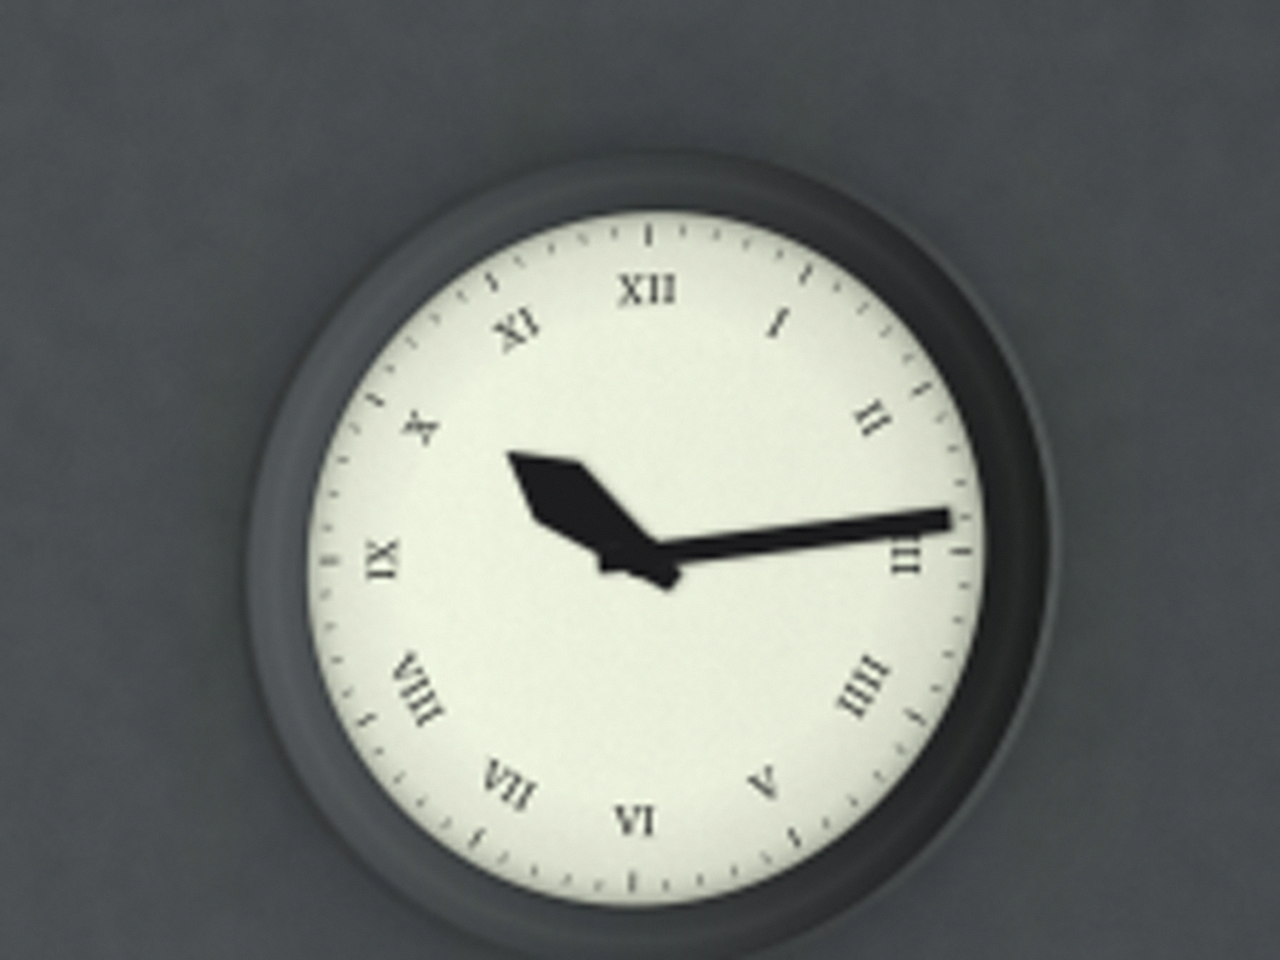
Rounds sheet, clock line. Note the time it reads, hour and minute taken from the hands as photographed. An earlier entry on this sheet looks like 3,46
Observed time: 10,14
